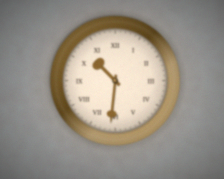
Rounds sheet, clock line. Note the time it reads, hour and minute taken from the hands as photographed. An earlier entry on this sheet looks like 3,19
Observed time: 10,31
